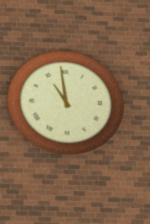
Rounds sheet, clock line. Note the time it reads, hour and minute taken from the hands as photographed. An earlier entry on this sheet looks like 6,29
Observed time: 10,59
